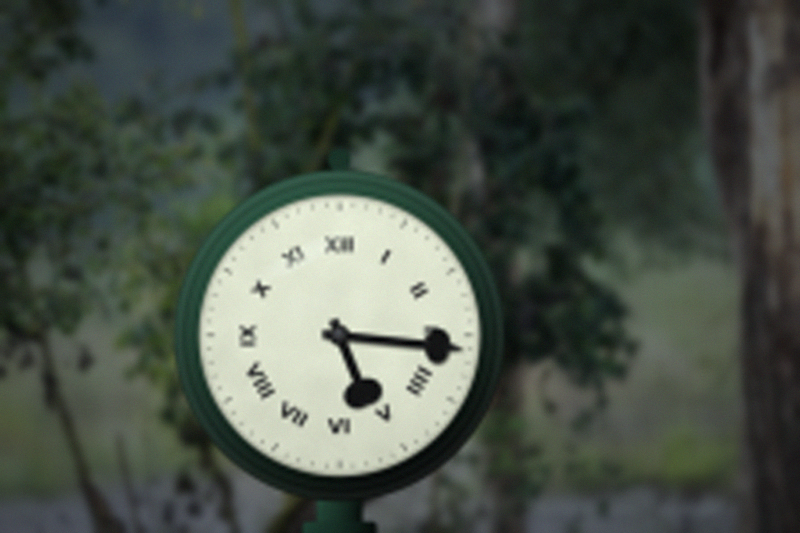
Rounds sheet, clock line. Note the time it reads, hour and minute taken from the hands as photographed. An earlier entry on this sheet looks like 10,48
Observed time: 5,16
